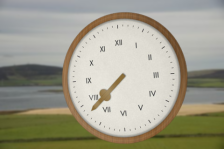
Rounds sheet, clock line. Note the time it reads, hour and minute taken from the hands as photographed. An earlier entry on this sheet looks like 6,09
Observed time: 7,38
